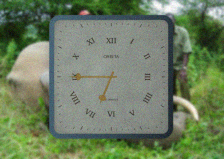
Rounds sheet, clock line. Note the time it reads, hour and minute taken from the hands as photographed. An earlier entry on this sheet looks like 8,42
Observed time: 6,45
